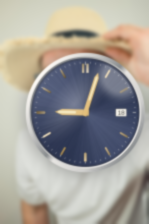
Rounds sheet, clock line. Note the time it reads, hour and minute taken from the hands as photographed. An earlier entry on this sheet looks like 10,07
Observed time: 9,03
